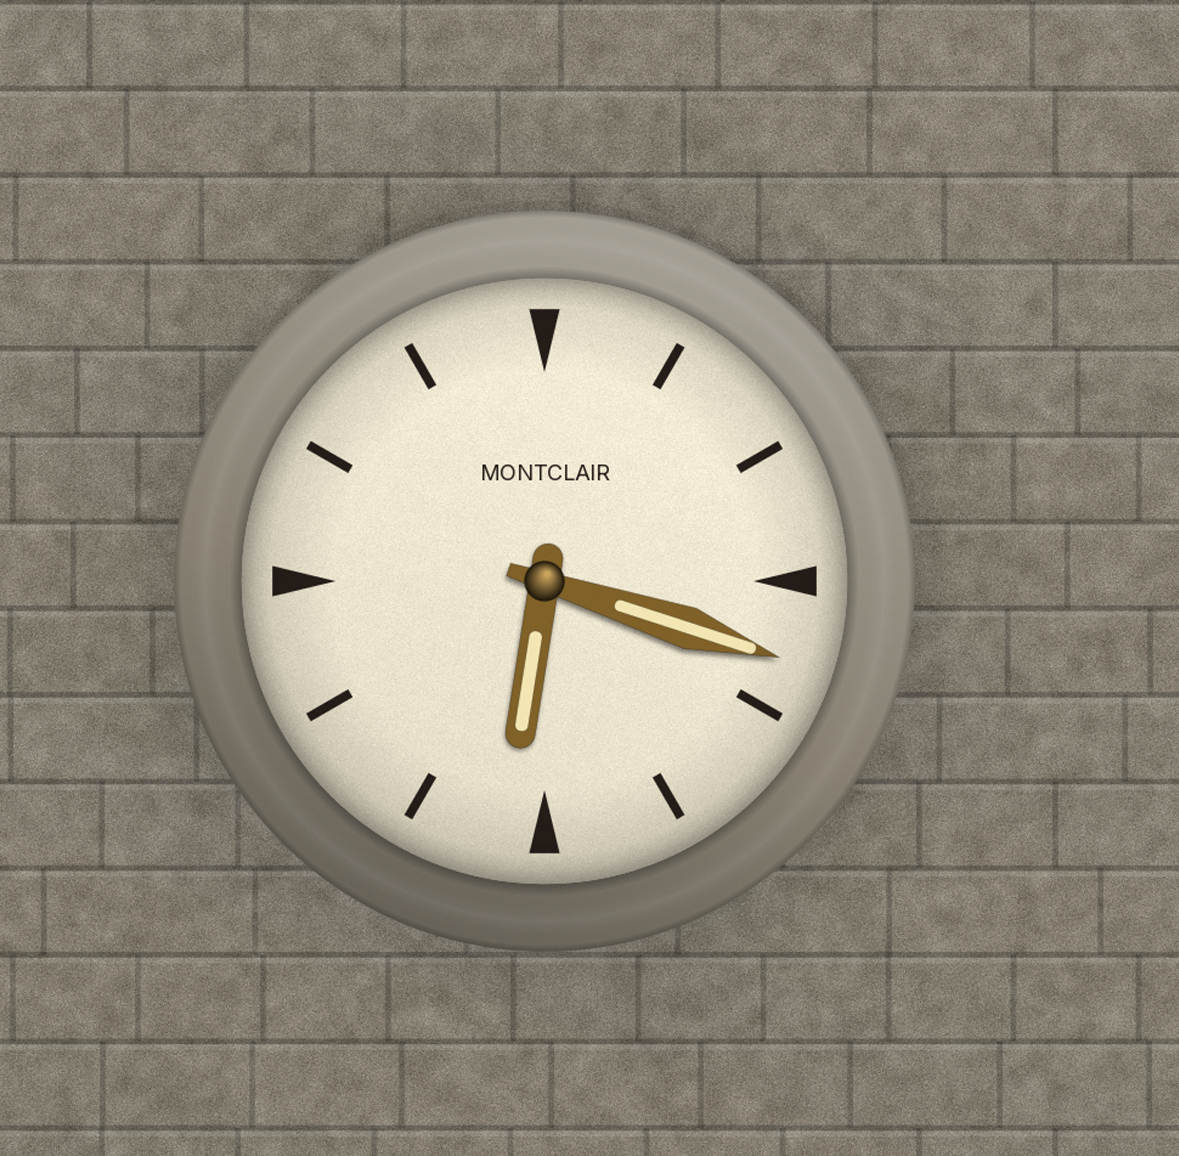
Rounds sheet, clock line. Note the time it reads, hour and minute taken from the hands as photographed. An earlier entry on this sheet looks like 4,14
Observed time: 6,18
